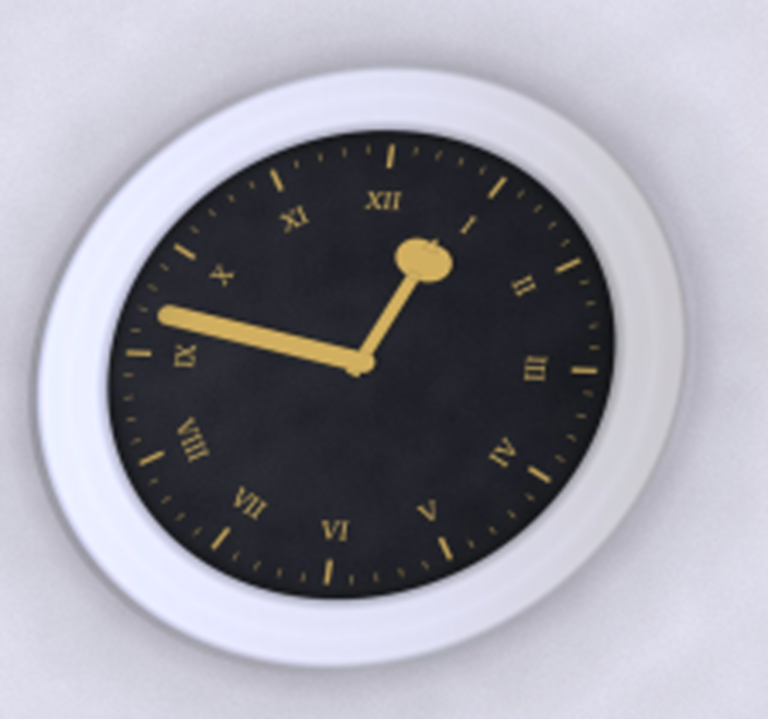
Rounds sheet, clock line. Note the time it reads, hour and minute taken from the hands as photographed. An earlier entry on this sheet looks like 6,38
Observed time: 12,47
